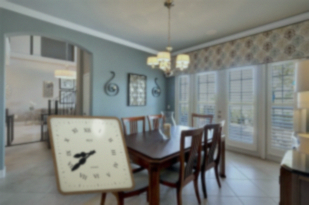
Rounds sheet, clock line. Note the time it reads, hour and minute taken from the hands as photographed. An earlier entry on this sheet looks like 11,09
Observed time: 8,39
